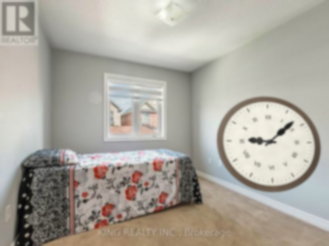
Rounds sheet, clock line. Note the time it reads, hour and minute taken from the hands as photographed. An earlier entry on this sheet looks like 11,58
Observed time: 9,08
